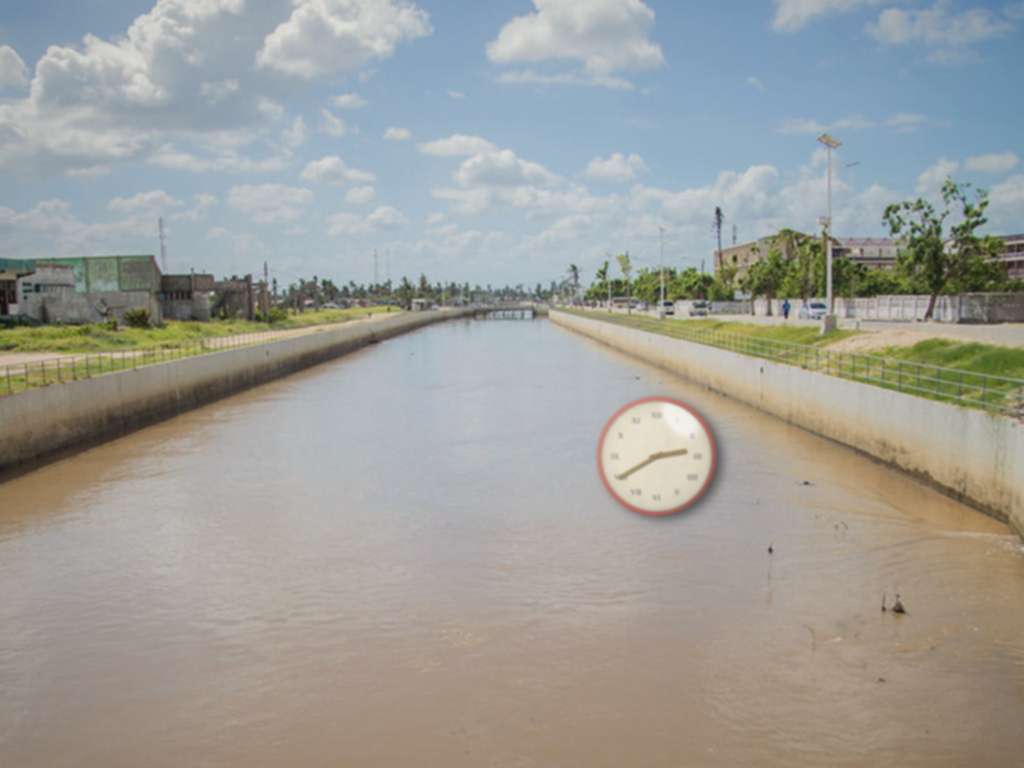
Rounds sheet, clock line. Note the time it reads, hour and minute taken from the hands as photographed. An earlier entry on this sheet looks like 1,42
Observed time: 2,40
